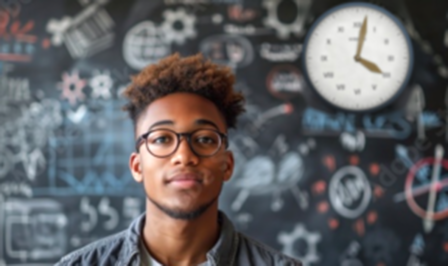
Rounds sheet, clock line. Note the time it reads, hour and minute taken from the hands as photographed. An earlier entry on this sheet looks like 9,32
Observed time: 4,02
